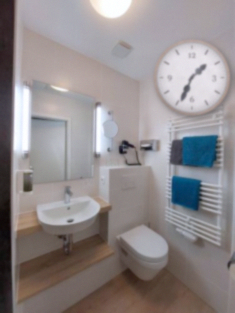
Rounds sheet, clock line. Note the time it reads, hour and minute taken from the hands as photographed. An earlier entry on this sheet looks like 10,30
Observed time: 1,34
